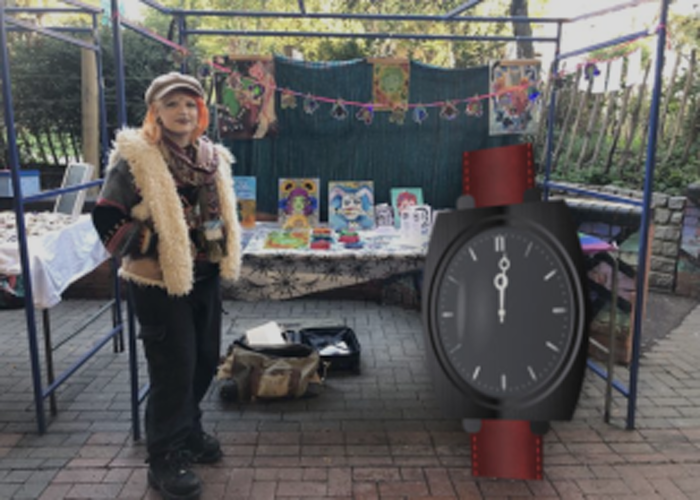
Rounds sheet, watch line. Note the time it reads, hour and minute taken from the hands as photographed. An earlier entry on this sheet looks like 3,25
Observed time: 12,01
